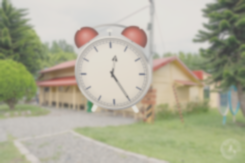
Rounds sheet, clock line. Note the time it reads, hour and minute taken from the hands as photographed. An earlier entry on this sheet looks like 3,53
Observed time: 12,25
